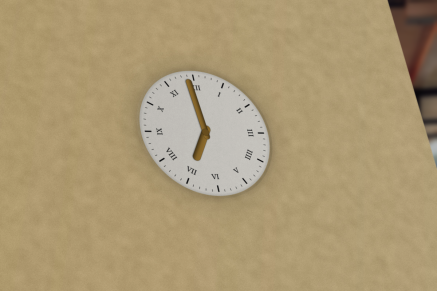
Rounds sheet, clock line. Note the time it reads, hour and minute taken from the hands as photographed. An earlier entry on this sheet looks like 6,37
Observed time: 6,59
